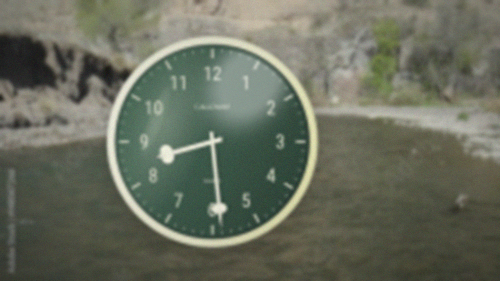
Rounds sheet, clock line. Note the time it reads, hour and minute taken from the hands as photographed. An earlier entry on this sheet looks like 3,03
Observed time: 8,29
